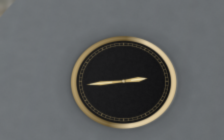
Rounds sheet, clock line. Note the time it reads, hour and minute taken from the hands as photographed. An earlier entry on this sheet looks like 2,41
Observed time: 2,44
